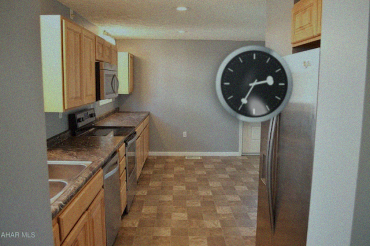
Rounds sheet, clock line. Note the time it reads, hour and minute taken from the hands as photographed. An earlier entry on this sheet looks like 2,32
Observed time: 2,35
